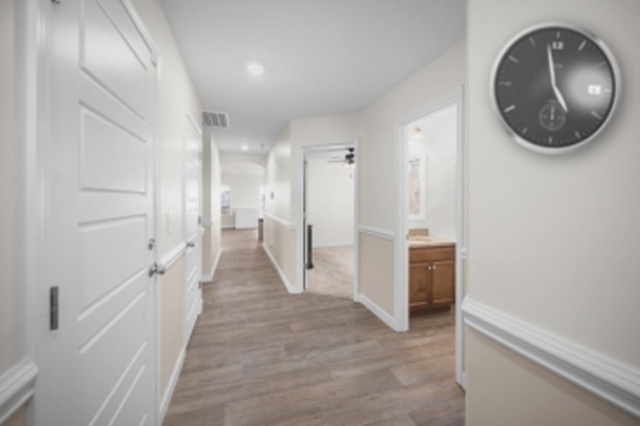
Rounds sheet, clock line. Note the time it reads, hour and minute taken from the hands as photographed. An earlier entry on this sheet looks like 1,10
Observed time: 4,58
